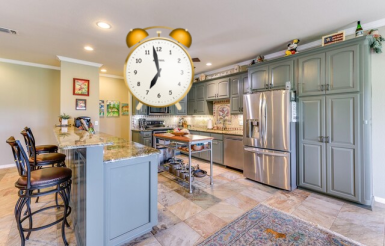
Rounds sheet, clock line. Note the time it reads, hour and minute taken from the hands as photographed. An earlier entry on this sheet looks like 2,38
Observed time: 6,58
